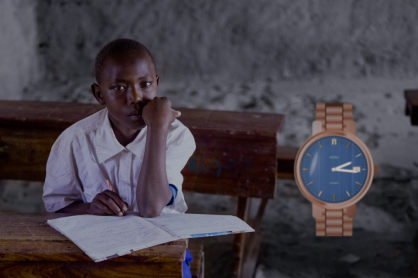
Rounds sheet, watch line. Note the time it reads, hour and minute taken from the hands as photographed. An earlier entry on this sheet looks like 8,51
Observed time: 2,16
